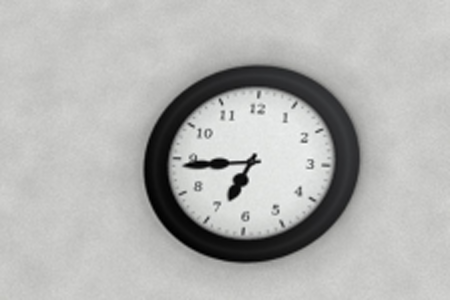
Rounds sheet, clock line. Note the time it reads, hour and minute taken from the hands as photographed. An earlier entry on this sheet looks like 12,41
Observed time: 6,44
